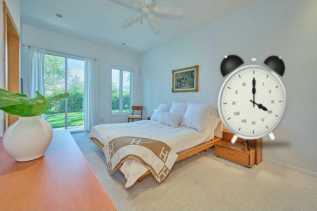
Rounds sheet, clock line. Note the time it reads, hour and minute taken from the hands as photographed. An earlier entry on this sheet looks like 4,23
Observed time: 4,00
